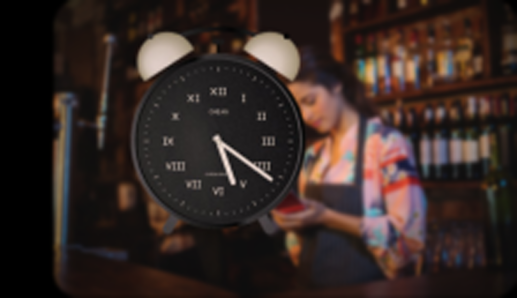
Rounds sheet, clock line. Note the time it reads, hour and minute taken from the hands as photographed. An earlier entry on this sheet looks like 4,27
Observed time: 5,21
